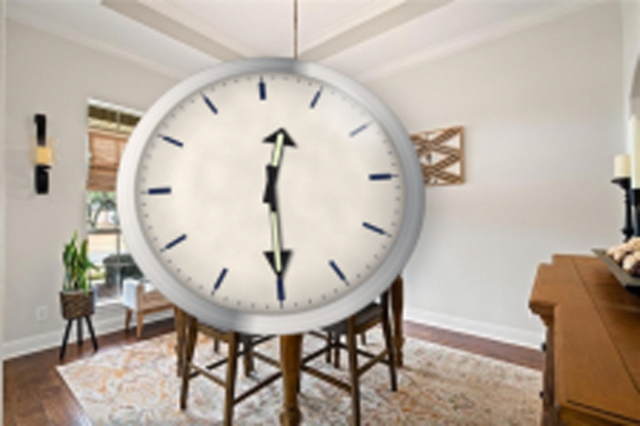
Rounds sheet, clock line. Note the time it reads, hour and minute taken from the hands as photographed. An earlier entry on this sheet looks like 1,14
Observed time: 12,30
